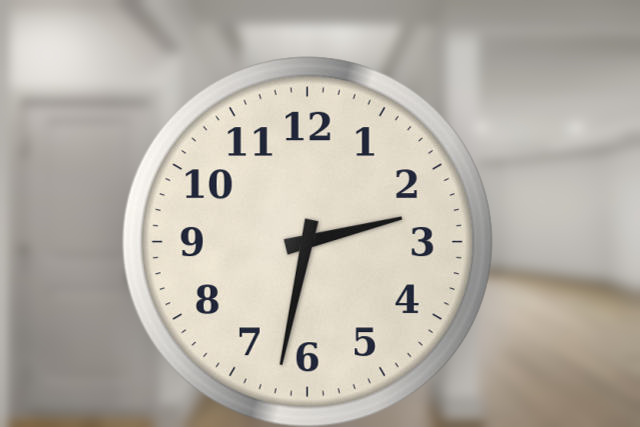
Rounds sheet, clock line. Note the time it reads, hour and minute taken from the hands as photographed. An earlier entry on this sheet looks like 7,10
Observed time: 2,32
